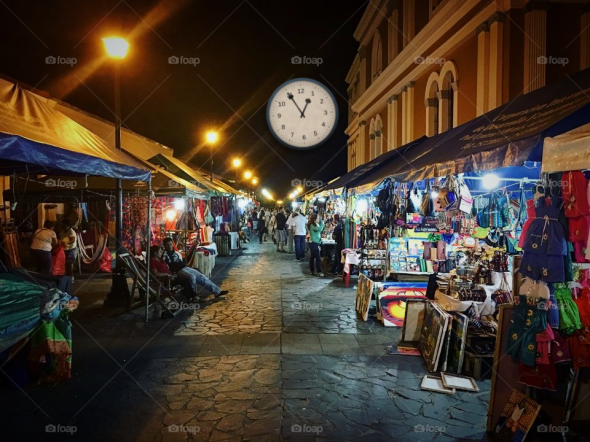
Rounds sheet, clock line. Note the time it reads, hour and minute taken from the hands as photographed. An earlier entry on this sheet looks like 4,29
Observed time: 12,55
